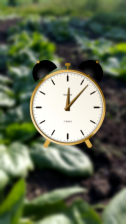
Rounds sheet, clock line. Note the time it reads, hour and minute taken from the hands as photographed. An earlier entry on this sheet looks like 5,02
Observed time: 12,07
